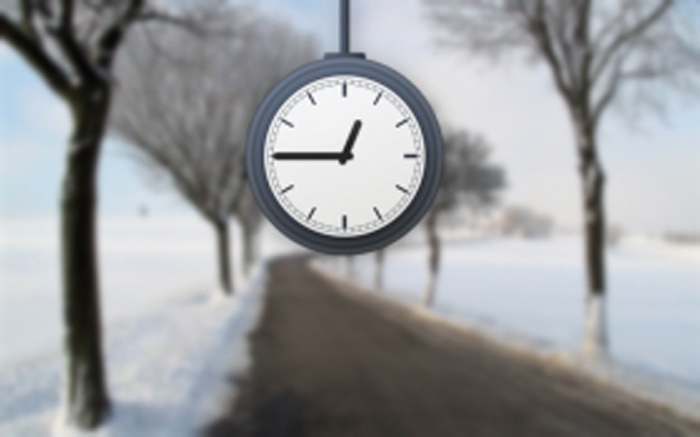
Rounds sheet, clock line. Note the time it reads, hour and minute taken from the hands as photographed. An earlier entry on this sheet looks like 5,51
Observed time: 12,45
